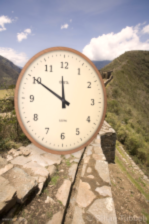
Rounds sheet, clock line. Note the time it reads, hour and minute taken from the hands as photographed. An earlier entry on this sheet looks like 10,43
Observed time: 11,50
